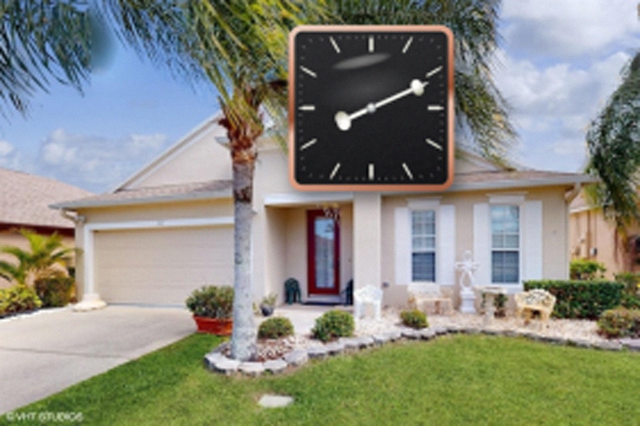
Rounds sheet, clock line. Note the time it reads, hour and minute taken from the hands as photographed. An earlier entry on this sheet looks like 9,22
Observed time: 8,11
